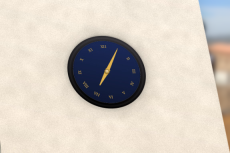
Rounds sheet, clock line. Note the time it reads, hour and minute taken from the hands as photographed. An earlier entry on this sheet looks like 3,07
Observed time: 7,05
